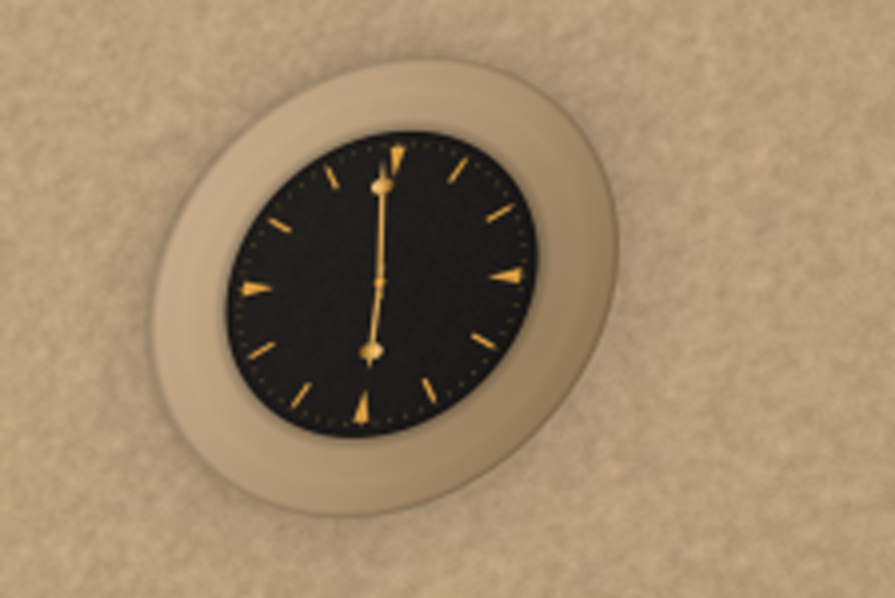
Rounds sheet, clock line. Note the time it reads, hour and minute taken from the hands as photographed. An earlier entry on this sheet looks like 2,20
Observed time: 5,59
